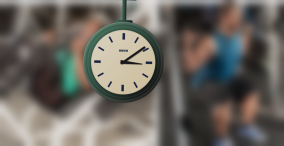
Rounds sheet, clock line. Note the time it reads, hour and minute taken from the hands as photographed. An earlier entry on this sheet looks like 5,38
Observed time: 3,09
